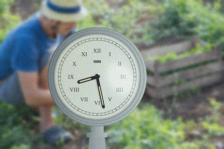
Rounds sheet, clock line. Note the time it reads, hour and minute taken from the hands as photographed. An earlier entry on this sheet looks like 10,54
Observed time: 8,28
